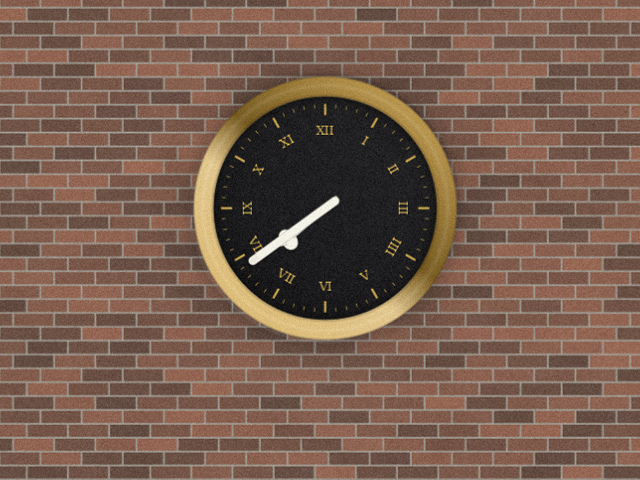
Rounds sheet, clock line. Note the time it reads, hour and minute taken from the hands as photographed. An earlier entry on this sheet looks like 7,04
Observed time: 7,39
